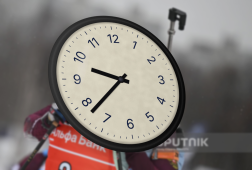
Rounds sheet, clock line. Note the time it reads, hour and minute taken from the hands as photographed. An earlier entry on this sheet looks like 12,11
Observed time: 9,38
